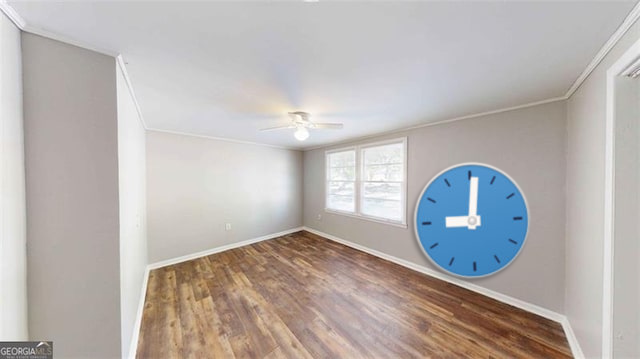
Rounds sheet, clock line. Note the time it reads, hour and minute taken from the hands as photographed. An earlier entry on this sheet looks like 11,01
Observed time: 9,01
